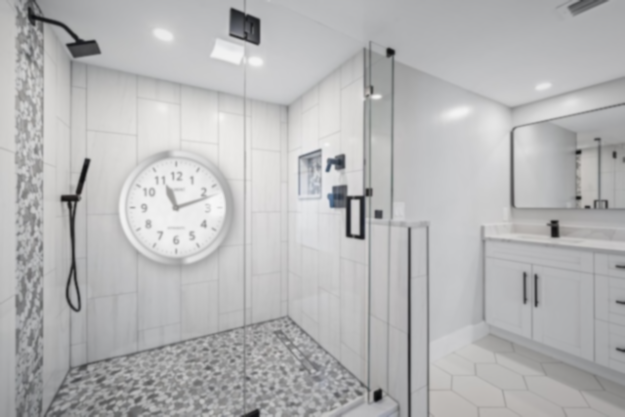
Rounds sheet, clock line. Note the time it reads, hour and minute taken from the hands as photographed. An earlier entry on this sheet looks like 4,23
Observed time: 11,12
